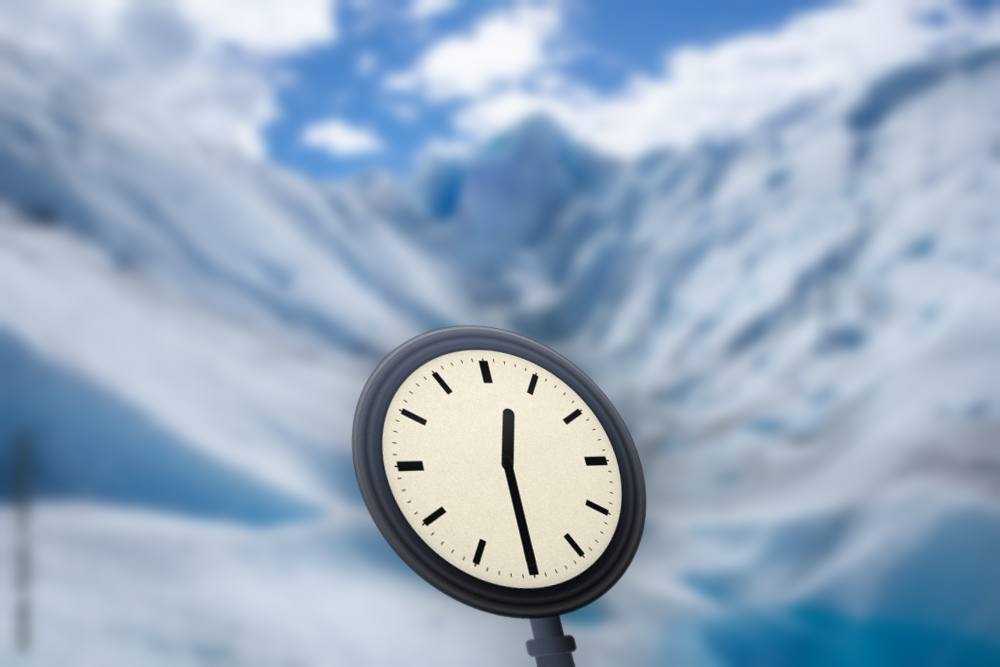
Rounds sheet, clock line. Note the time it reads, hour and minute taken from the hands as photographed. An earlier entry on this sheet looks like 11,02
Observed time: 12,30
